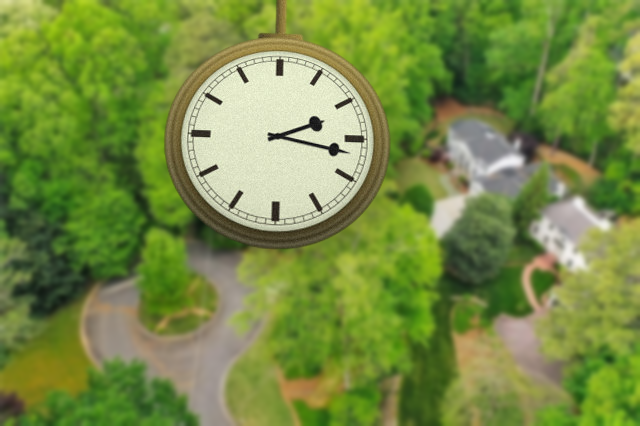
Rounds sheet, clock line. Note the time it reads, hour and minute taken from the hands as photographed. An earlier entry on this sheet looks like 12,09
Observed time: 2,17
